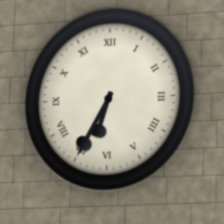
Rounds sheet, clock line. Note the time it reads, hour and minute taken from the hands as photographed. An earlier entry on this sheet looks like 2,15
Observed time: 6,35
